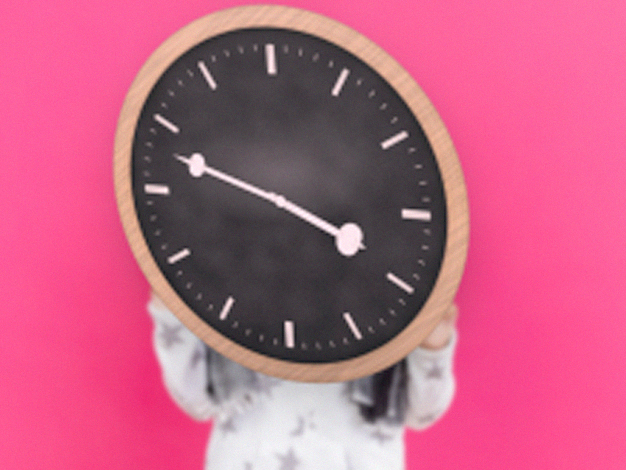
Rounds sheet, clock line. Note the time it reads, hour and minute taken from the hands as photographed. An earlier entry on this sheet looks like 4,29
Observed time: 3,48
